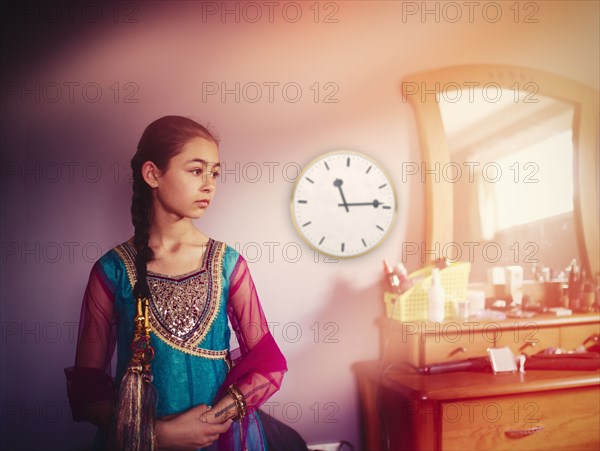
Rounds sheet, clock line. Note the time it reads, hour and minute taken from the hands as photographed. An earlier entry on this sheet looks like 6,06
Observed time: 11,14
